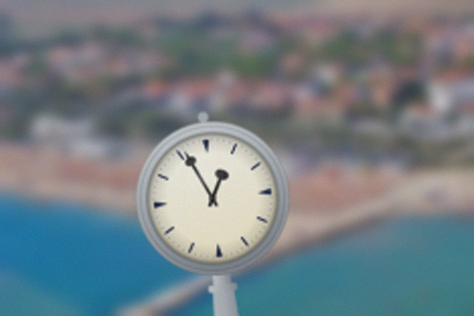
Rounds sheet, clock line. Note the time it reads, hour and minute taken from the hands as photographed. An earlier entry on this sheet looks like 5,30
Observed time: 12,56
